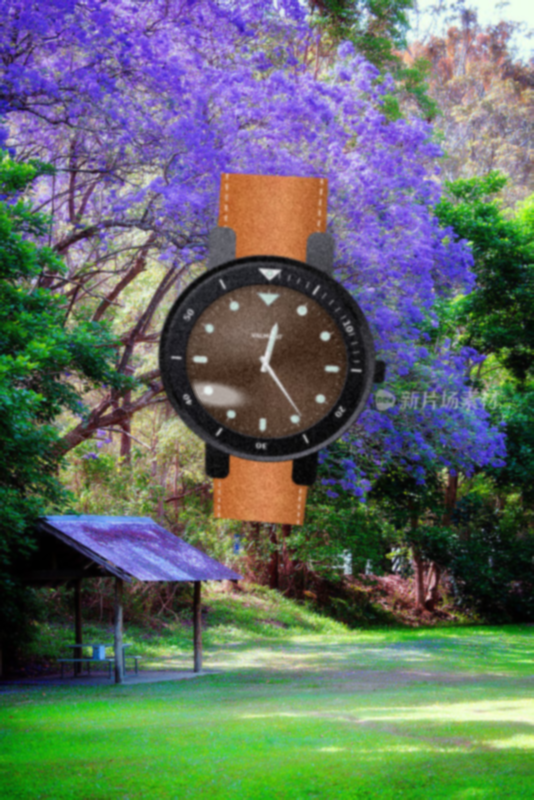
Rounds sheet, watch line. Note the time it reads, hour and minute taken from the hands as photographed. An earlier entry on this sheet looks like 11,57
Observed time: 12,24
